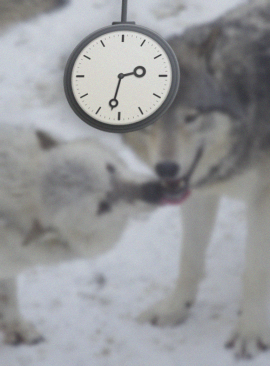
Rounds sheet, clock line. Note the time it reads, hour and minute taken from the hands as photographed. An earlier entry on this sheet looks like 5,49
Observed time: 2,32
